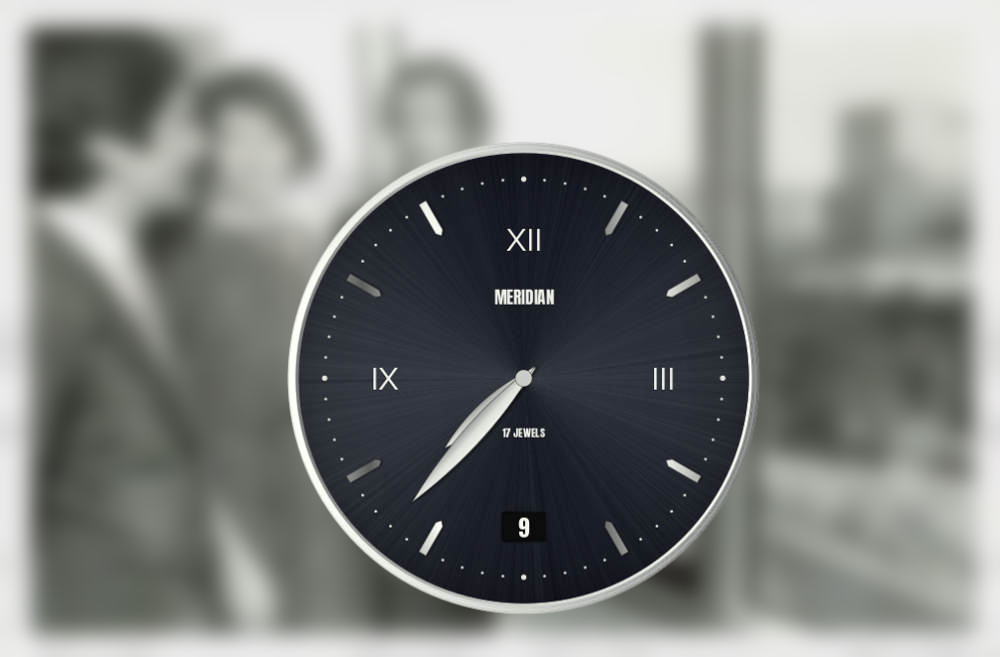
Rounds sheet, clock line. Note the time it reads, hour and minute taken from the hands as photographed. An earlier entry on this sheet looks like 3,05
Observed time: 7,37
